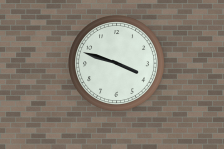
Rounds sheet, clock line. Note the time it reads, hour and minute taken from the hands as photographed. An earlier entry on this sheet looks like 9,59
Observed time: 3,48
